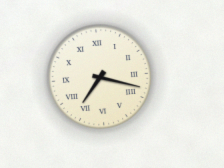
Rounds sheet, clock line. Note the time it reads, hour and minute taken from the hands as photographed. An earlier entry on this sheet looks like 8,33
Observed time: 7,18
